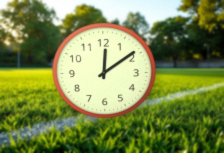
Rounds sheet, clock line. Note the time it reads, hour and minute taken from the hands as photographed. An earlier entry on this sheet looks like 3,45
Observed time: 12,09
